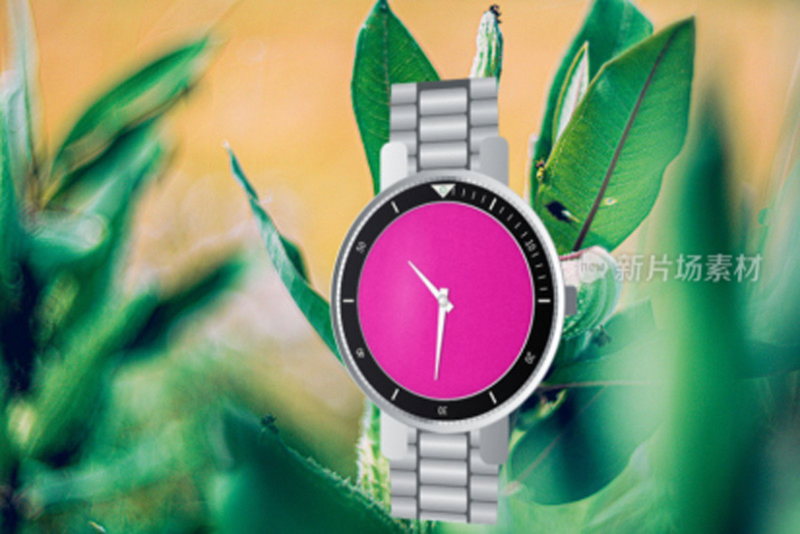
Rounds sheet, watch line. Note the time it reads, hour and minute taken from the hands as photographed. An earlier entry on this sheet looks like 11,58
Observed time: 10,31
